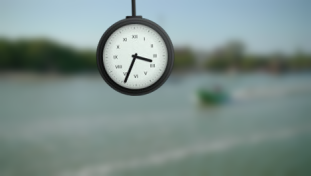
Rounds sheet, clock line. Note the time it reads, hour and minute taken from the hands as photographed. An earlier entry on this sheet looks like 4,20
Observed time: 3,34
